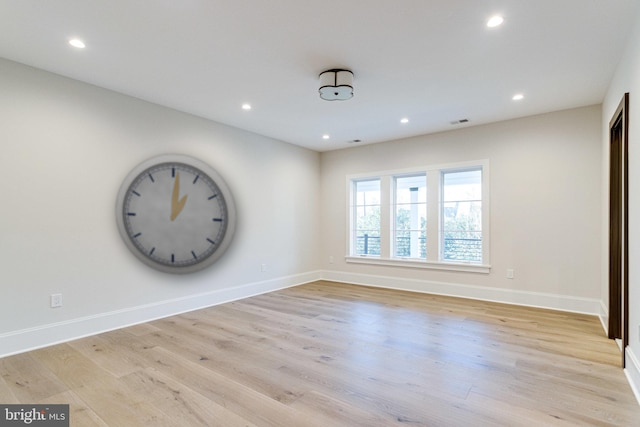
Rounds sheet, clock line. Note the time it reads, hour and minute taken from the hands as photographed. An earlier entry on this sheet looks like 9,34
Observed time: 1,01
